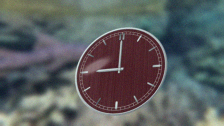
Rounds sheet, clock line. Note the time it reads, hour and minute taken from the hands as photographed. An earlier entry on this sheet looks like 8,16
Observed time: 9,00
